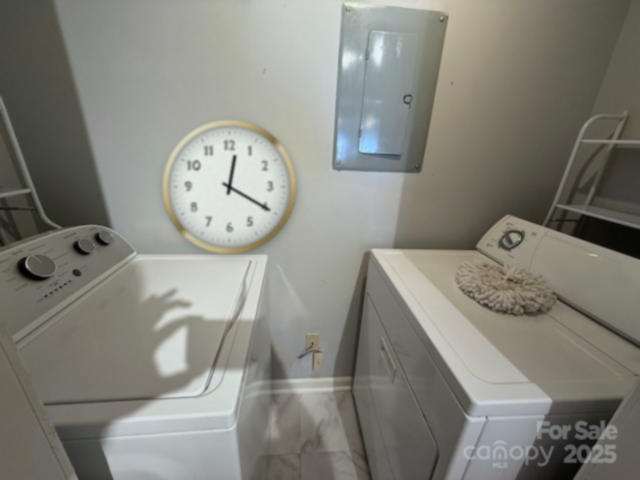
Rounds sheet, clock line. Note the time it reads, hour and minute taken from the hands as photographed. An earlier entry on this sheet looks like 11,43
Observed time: 12,20
